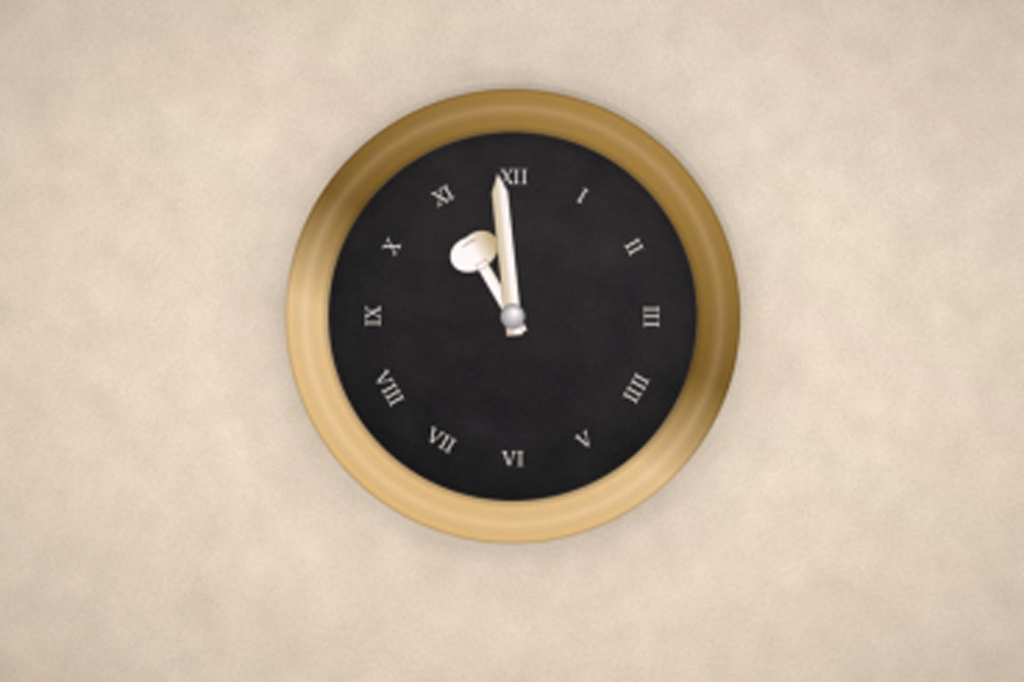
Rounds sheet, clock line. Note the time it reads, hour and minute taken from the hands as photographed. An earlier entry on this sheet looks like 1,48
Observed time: 10,59
